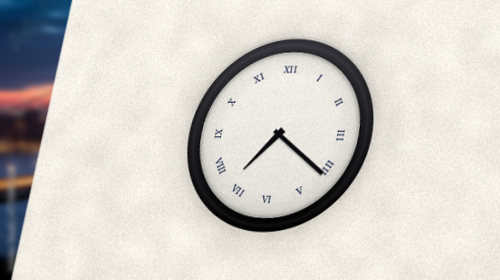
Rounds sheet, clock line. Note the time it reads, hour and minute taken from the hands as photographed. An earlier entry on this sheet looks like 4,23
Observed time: 7,21
